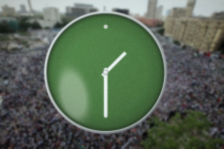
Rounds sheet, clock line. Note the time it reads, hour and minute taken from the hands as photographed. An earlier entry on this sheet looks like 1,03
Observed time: 1,30
